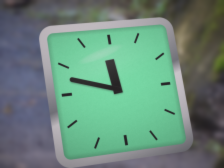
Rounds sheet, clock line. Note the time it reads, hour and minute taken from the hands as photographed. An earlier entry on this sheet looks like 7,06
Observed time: 11,48
